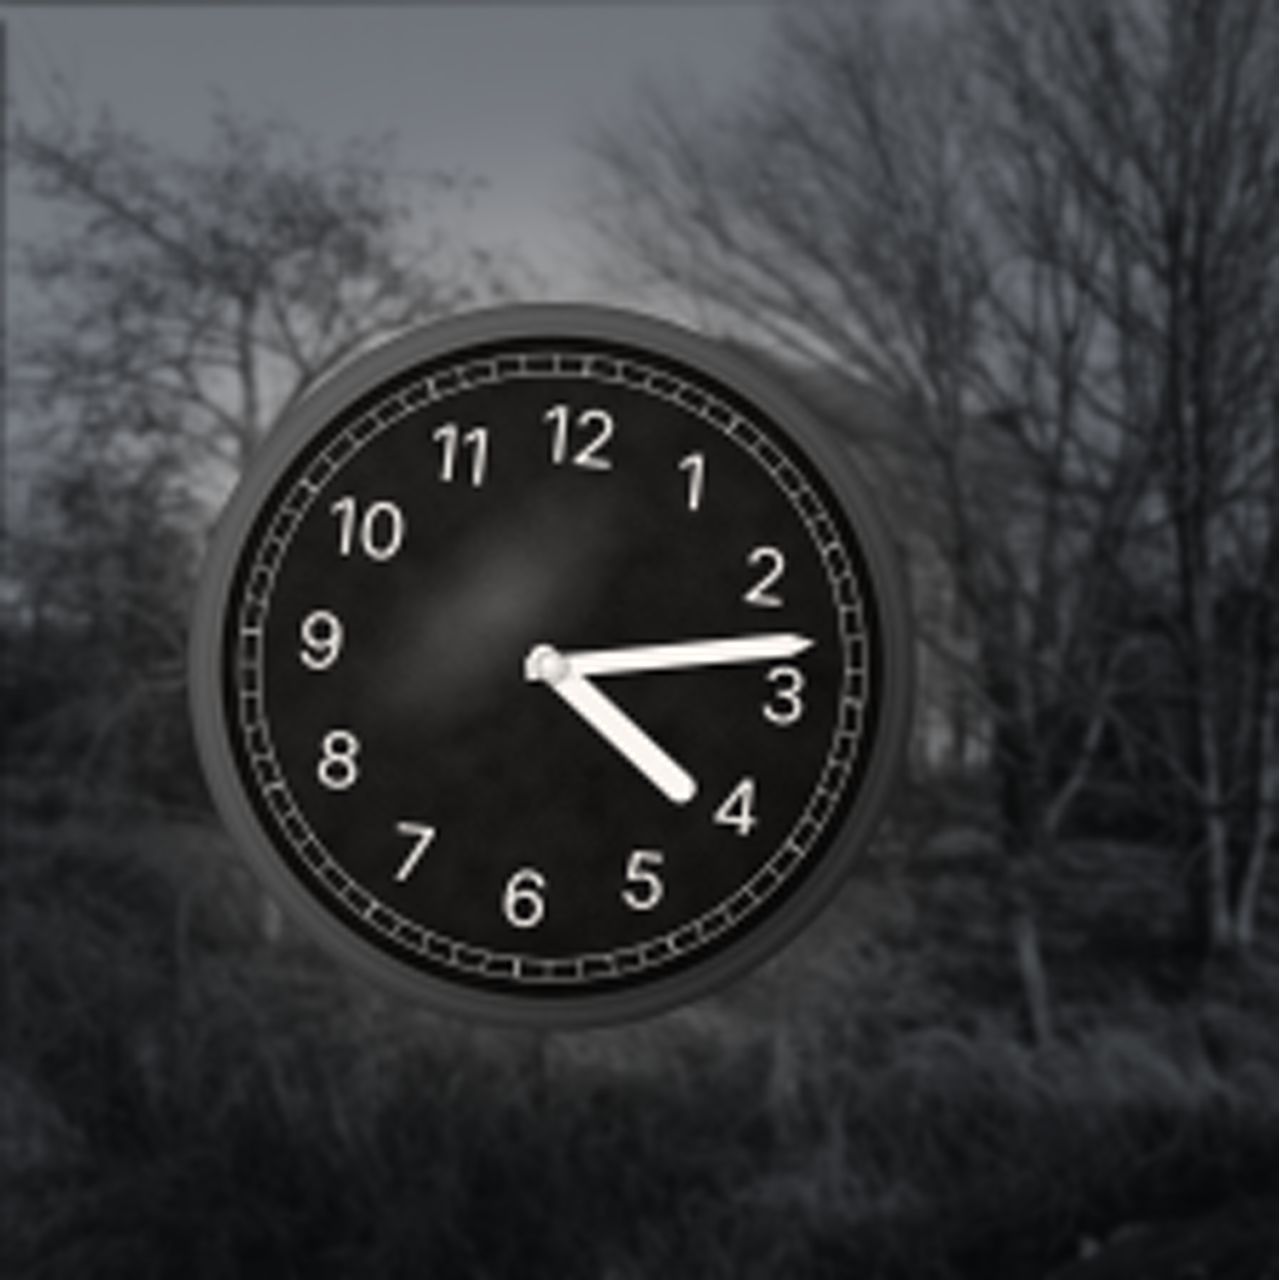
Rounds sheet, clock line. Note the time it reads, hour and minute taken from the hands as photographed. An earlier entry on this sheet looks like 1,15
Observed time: 4,13
